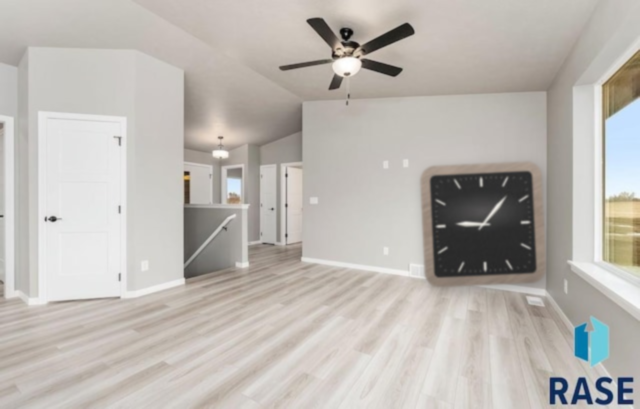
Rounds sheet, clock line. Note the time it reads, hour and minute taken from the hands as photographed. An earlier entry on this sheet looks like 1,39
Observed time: 9,07
